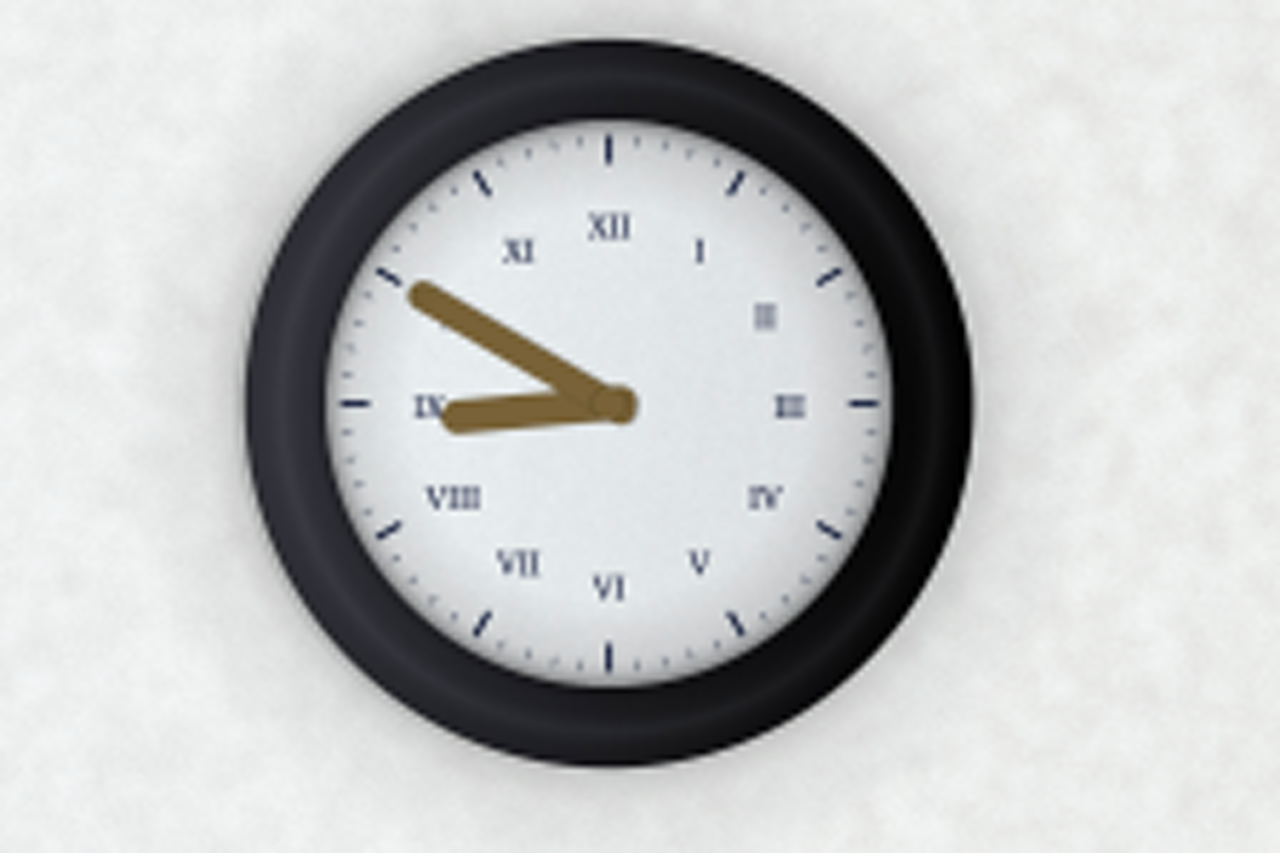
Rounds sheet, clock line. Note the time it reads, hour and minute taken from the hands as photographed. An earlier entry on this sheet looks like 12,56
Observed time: 8,50
